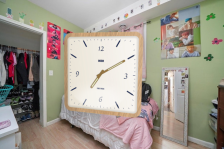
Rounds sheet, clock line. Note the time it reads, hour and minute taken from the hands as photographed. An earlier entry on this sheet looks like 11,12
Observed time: 7,10
